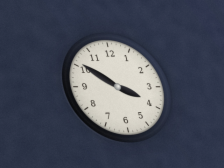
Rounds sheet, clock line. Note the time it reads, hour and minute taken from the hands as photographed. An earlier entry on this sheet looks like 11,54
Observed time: 3,51
